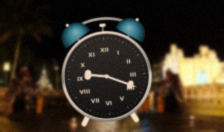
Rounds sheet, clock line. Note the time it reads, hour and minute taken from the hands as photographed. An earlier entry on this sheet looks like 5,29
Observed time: 9,19
